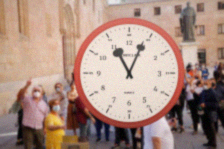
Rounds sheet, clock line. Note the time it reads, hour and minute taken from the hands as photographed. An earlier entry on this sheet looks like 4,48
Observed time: 11,04
